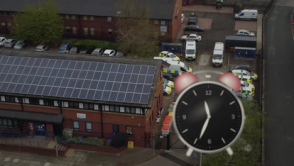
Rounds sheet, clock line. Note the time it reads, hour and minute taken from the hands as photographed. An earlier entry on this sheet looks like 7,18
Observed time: 11,34
